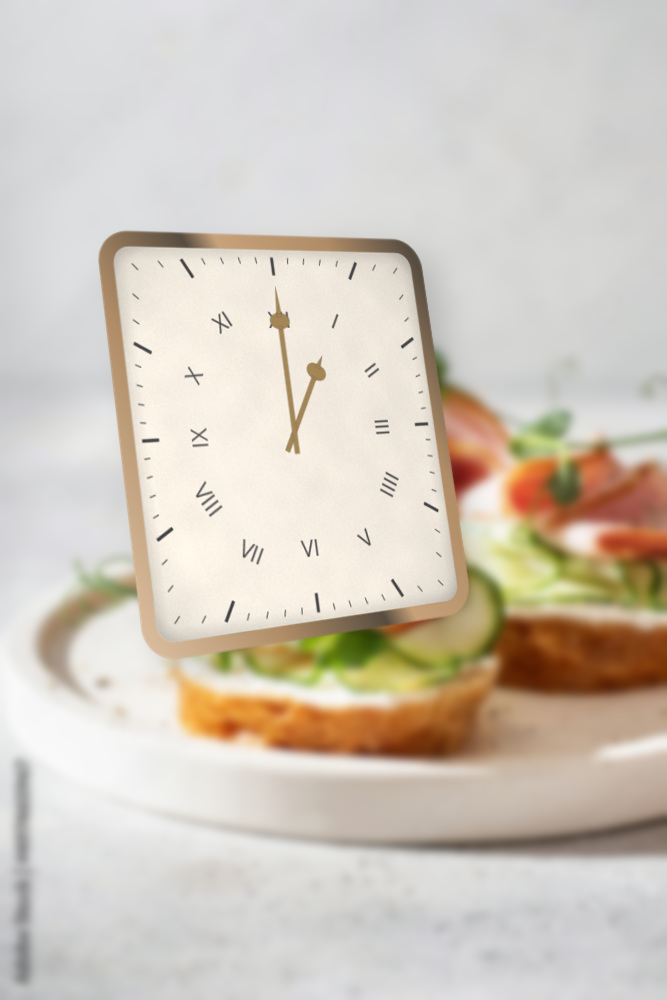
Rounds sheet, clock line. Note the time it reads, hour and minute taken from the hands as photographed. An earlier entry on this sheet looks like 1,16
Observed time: 1,00
